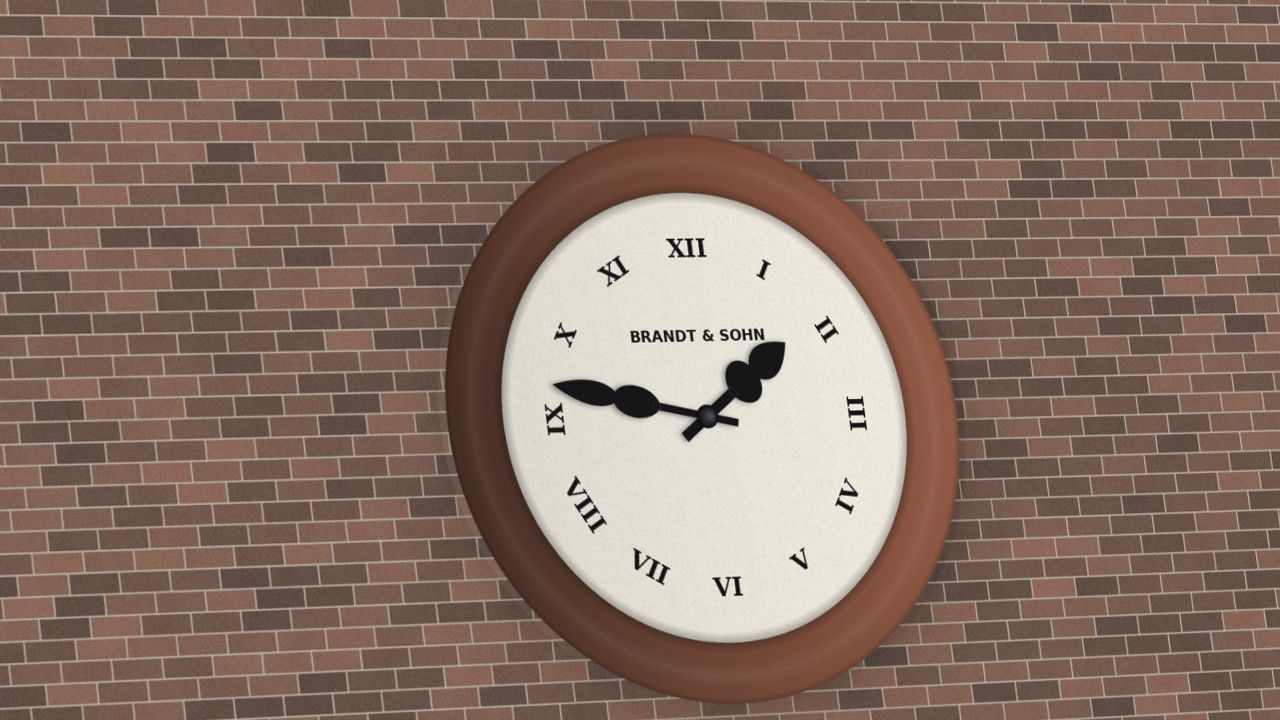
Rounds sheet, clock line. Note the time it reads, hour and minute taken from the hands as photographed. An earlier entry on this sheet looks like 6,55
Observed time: 1,47
